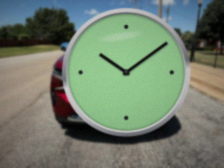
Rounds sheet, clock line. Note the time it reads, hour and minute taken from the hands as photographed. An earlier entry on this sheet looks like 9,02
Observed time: 10,09
